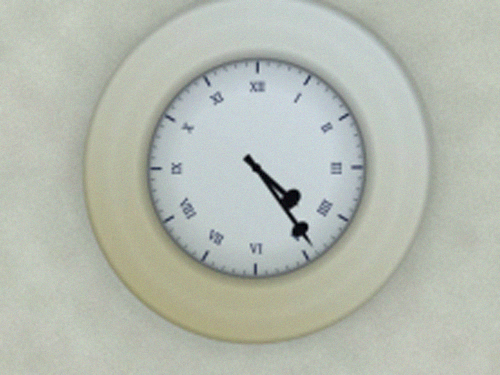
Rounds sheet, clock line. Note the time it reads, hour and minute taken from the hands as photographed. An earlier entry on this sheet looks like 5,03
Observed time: 4,24
